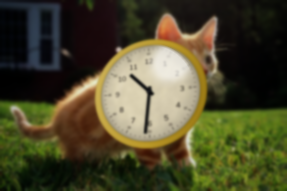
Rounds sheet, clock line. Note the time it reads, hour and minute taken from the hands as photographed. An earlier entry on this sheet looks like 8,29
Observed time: 10,31
